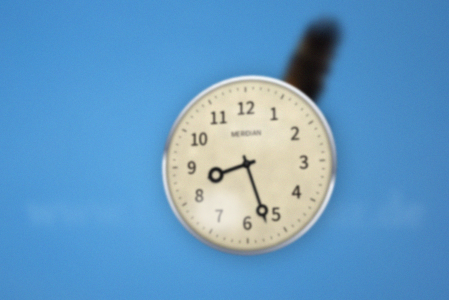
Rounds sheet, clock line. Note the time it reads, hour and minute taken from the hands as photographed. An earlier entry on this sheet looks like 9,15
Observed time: 8,27
